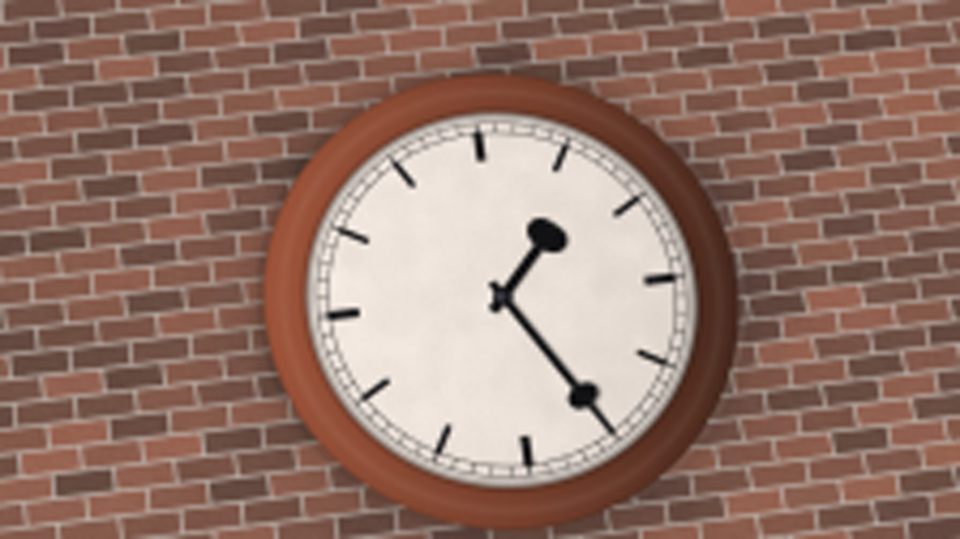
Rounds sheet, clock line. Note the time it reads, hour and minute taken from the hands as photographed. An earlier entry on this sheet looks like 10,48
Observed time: 1,25
